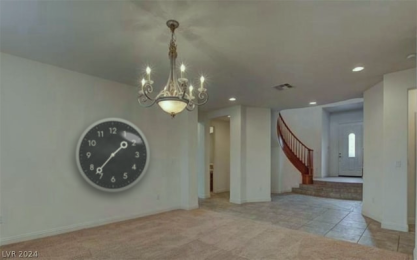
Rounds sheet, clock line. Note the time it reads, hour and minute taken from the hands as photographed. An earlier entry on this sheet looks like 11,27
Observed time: 1,37
